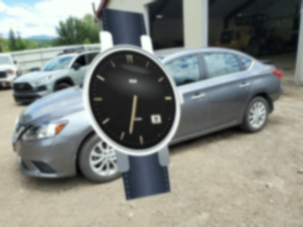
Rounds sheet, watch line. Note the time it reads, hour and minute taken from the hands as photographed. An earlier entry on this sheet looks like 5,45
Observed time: 6,33
